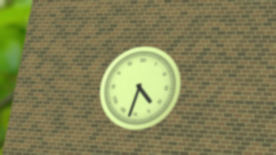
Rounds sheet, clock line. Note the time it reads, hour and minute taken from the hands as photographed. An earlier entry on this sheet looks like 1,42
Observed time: 4,32
